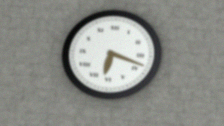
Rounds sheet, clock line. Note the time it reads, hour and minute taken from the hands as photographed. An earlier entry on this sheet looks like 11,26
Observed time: 6,18
